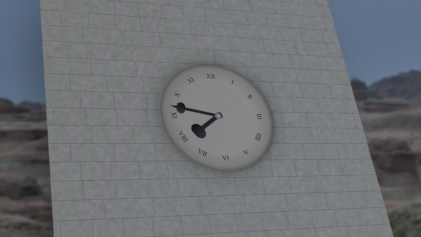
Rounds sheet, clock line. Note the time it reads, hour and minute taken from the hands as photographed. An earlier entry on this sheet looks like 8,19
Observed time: 7,47
